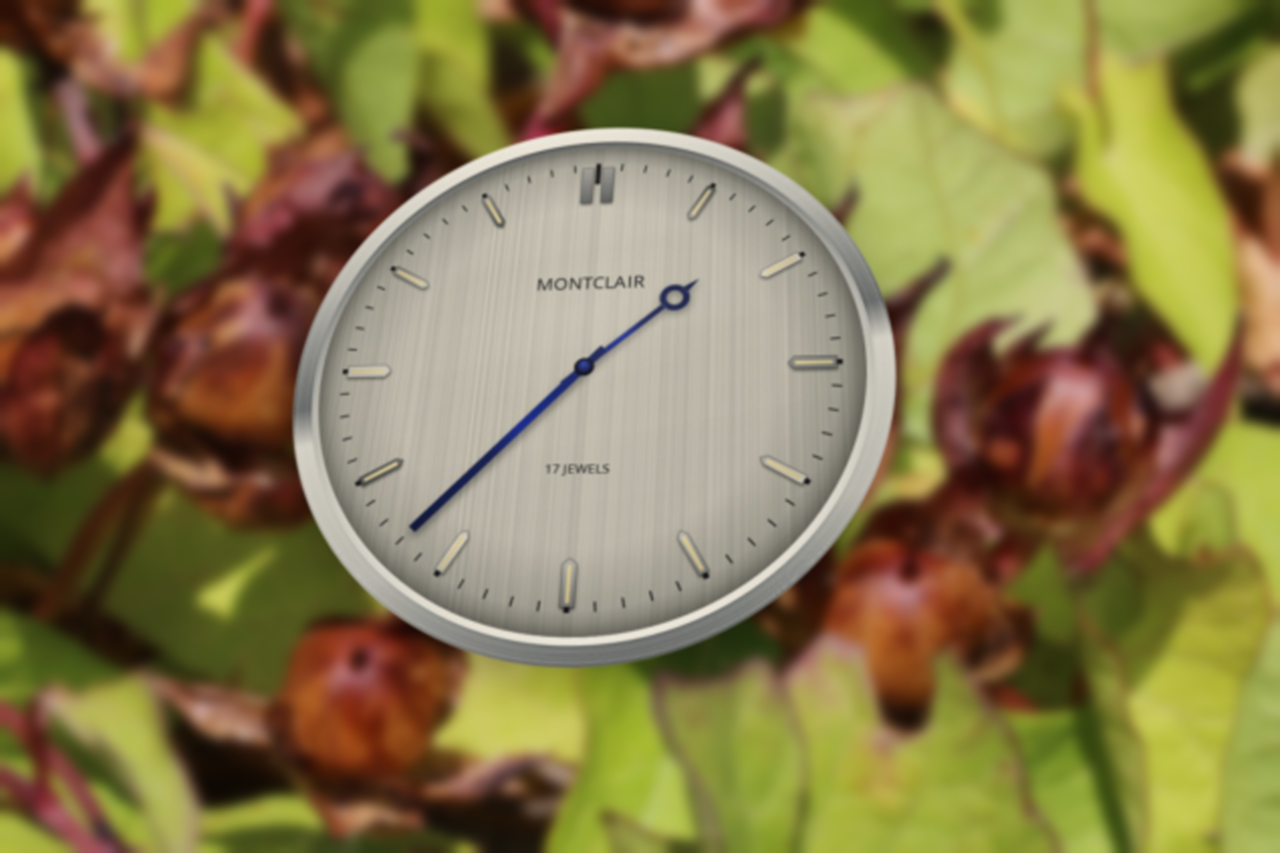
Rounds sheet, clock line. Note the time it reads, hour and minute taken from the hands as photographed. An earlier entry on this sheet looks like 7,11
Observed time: 1,37
